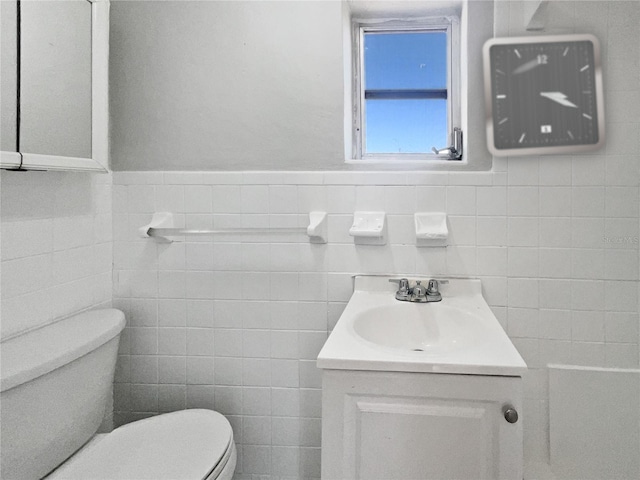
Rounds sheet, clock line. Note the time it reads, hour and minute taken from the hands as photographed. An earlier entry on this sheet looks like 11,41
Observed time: 3,19
